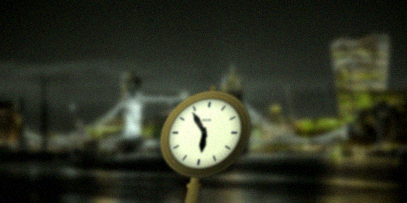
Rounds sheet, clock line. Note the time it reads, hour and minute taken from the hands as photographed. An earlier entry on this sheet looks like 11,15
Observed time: 5,54
